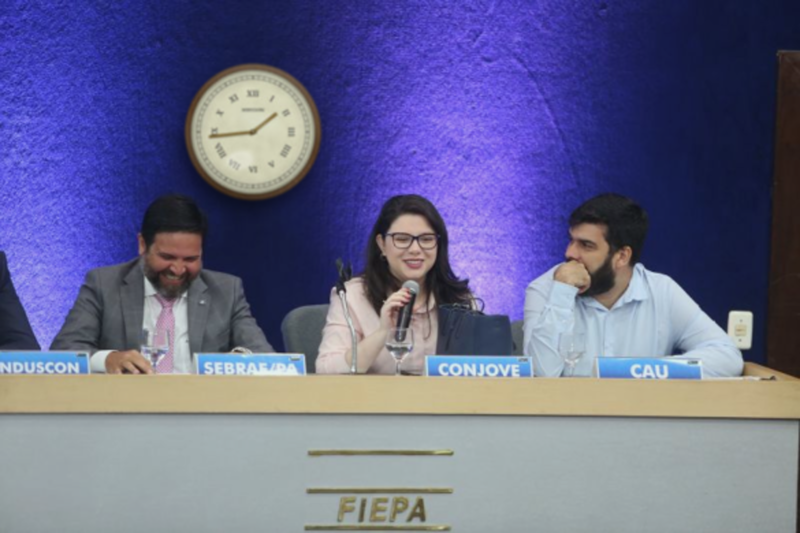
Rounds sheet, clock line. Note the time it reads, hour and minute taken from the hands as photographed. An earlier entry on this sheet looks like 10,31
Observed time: 1,44
